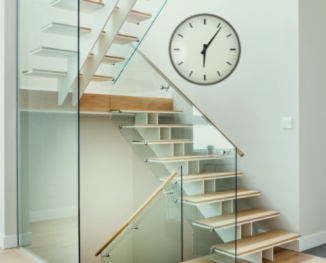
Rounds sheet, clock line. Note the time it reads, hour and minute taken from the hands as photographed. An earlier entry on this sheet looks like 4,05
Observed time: 6,06
